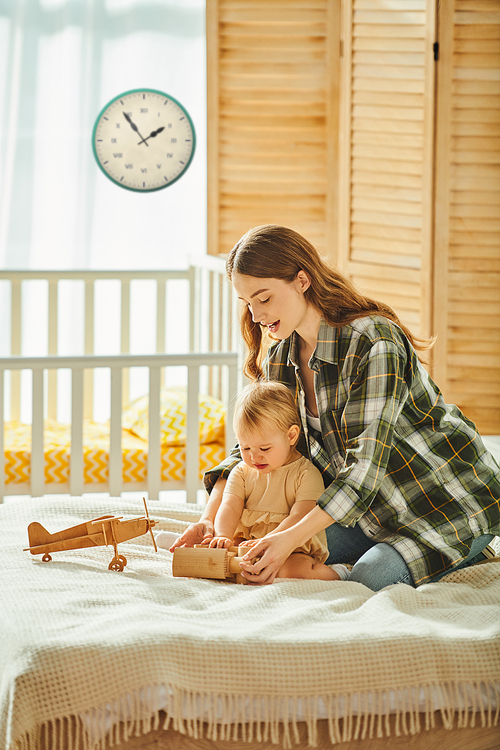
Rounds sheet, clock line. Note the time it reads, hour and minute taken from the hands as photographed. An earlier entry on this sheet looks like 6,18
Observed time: 1,54
